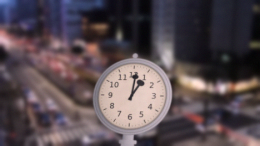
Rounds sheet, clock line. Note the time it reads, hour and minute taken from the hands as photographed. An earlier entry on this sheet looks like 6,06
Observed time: 1,01
